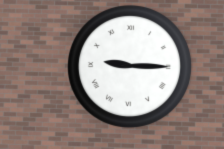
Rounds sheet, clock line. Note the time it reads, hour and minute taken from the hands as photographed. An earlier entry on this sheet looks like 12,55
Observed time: 9,15
